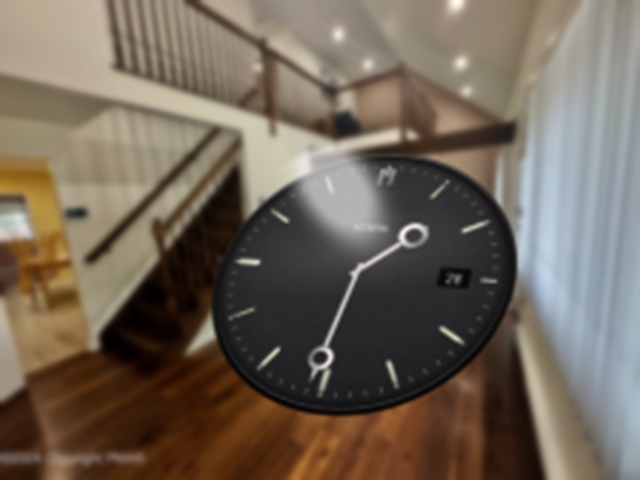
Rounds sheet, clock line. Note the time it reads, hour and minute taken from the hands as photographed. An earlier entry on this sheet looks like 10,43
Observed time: 1,31
